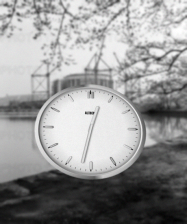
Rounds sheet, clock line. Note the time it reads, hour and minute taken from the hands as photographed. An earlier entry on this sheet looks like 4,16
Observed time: 12,32
